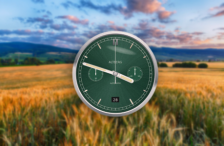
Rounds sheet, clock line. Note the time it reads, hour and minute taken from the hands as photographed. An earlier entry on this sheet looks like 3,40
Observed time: 3,48
